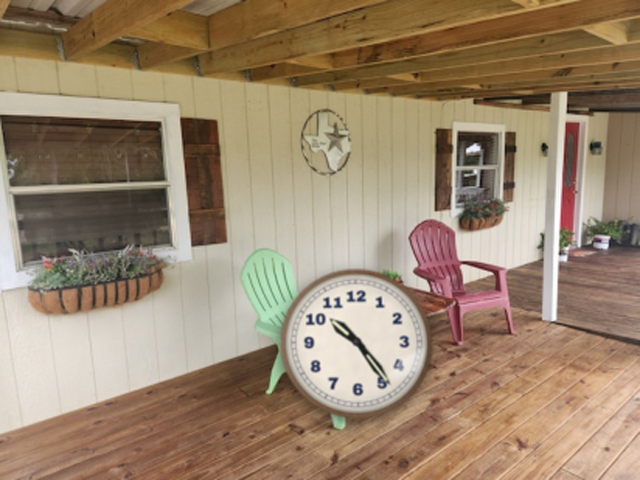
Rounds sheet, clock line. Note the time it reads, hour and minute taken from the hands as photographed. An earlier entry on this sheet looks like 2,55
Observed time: 10,24
